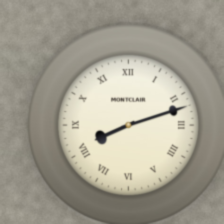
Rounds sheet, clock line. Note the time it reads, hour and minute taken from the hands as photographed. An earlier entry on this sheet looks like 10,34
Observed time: 8,12
